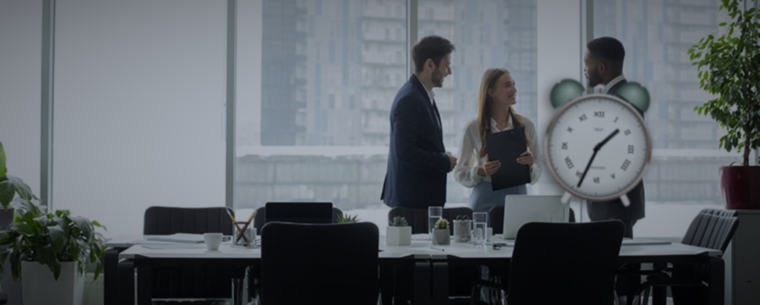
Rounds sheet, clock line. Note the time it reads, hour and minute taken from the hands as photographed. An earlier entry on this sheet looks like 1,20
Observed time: 1,34
